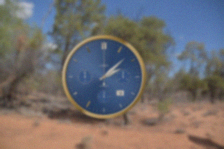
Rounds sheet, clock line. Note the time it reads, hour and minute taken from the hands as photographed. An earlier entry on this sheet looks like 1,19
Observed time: 2,08
